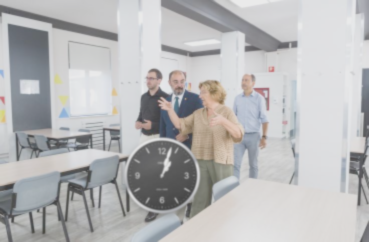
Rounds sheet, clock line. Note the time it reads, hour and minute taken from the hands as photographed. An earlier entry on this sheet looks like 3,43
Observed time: 1,03
